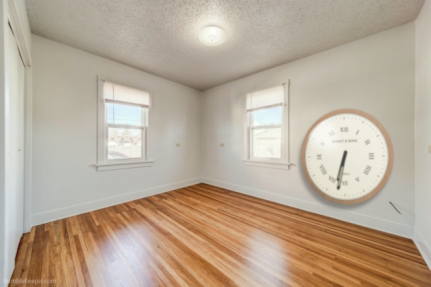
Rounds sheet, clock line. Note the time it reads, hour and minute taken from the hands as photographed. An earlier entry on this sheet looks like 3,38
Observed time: 6,32
